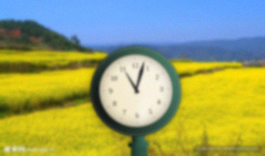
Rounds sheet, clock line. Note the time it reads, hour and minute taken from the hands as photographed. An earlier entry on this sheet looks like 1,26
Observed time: 11,03
